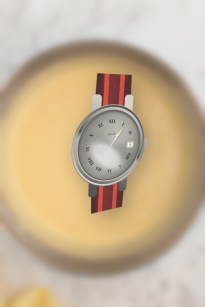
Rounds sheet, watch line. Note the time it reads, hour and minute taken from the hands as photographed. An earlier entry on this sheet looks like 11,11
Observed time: 1,06
